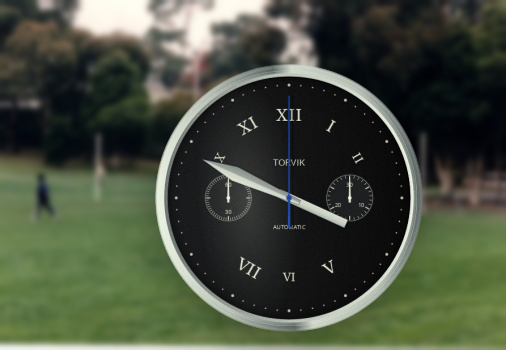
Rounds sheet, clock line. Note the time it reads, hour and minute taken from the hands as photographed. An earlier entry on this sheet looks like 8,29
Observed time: 3,49
